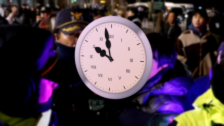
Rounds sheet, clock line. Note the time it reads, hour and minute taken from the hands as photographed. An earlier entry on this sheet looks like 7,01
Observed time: 9,58
